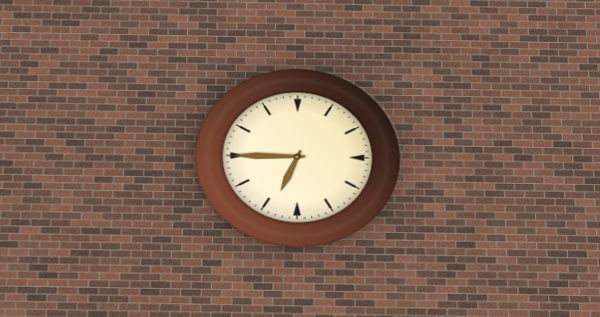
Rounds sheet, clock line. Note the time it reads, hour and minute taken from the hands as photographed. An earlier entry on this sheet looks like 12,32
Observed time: 6,45
